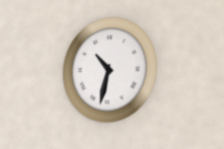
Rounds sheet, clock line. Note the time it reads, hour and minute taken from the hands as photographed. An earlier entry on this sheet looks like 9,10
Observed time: 10,32
